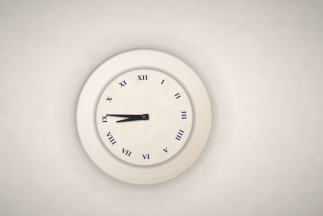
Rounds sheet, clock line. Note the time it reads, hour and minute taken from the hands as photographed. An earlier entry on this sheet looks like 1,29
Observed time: 8,46
